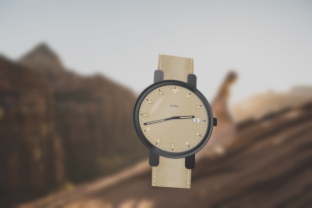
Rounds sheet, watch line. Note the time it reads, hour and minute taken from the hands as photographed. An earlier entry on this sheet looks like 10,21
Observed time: 2,42
